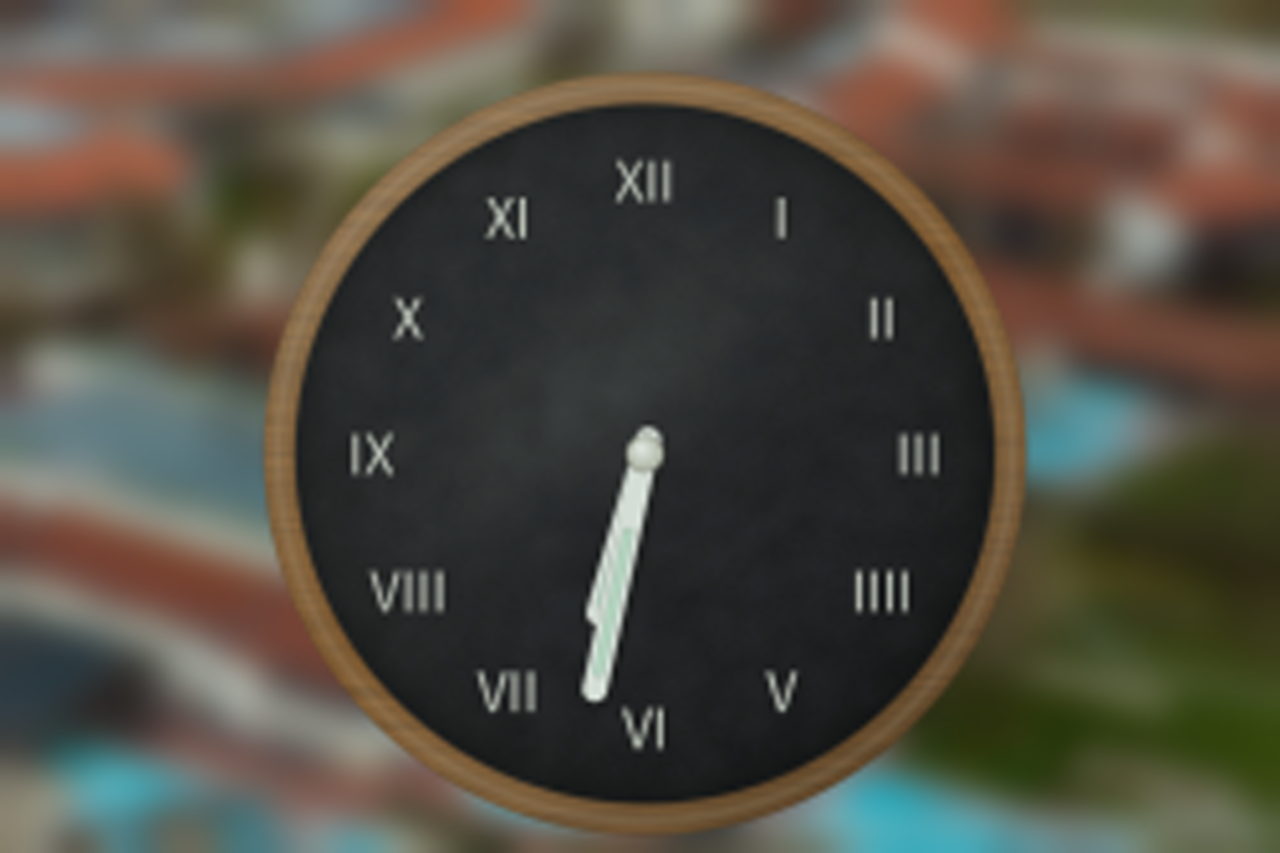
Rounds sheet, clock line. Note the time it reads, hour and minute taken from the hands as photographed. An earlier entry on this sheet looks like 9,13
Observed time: 6,32
